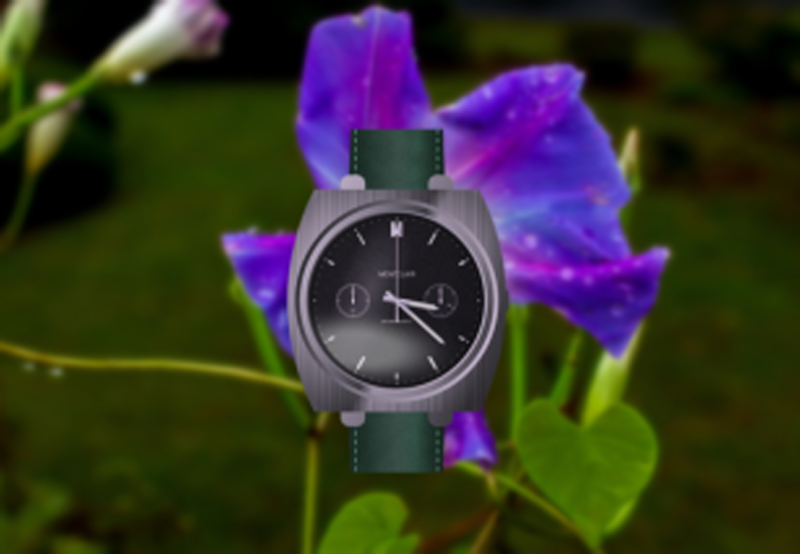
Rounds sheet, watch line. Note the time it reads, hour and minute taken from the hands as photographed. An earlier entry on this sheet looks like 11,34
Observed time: 3,22
